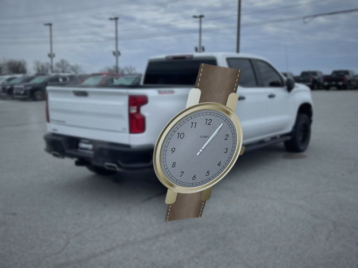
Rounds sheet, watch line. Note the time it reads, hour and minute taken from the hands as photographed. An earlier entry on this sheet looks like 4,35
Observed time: 1,05
